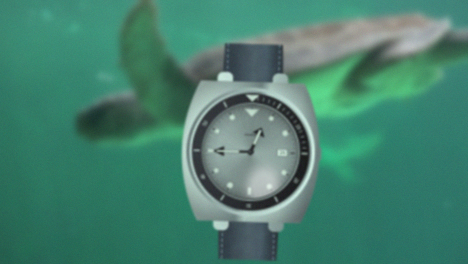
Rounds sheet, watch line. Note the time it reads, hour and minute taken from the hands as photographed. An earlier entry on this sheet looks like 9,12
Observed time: 12,45
